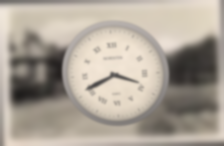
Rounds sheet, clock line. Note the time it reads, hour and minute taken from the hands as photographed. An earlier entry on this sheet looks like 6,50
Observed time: 3,41
